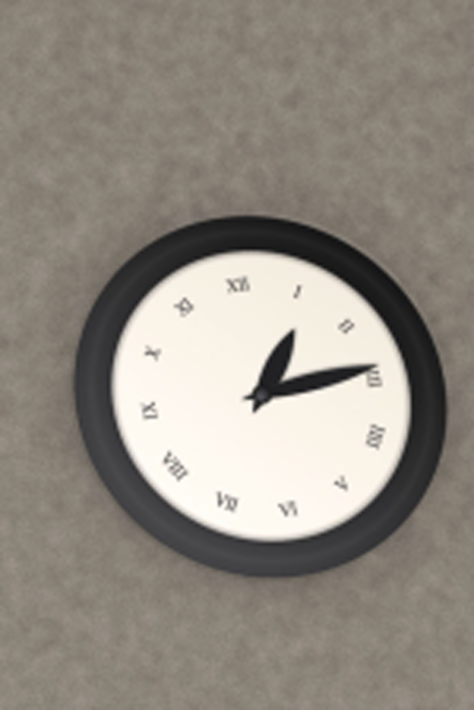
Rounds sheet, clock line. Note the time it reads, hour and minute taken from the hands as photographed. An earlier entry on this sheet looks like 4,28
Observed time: 1,14
